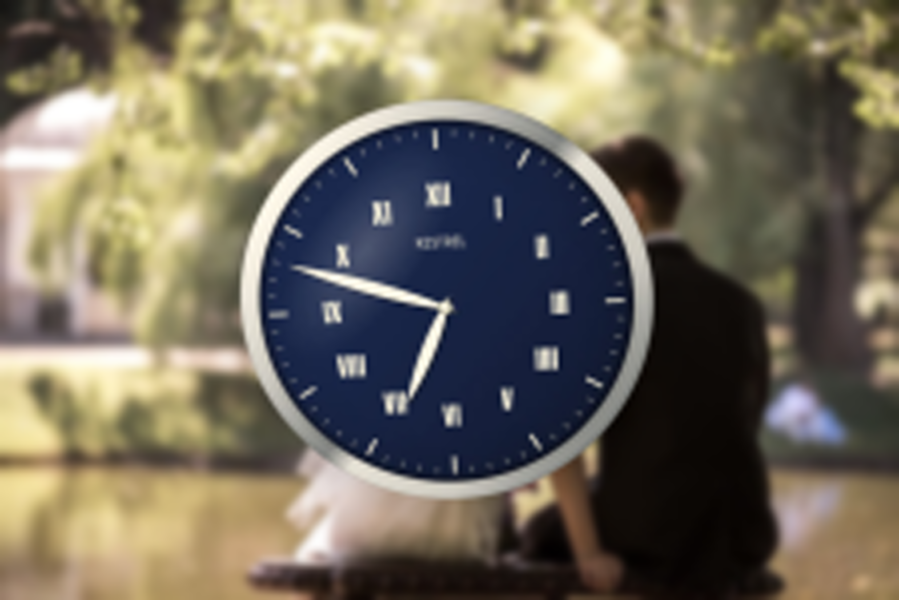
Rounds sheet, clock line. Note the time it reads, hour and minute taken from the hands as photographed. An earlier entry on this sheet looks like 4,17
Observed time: 6,48
